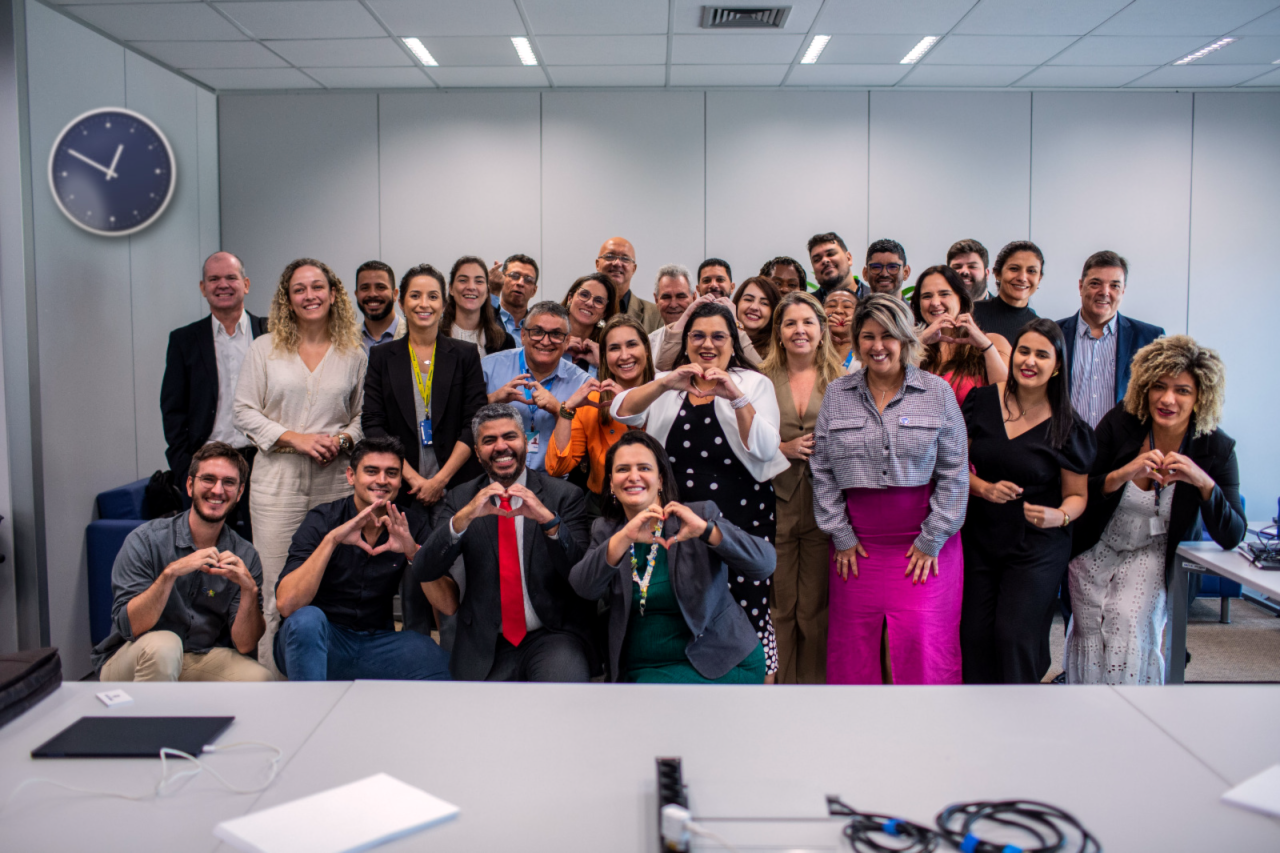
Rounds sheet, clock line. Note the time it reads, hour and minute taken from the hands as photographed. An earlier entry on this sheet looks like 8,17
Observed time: 12,50
